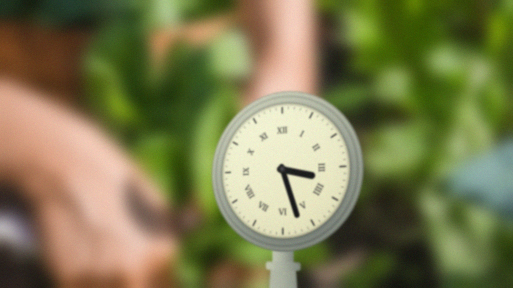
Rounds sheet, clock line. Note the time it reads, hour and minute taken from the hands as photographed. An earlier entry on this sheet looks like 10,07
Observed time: 3,27
